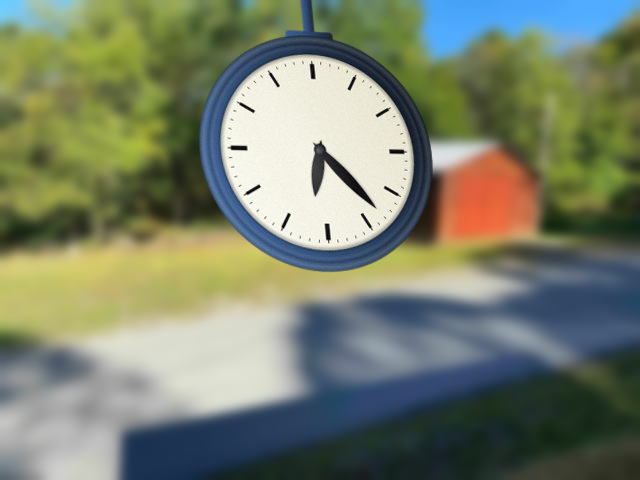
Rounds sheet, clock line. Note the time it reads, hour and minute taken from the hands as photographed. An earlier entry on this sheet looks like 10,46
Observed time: 6,23
